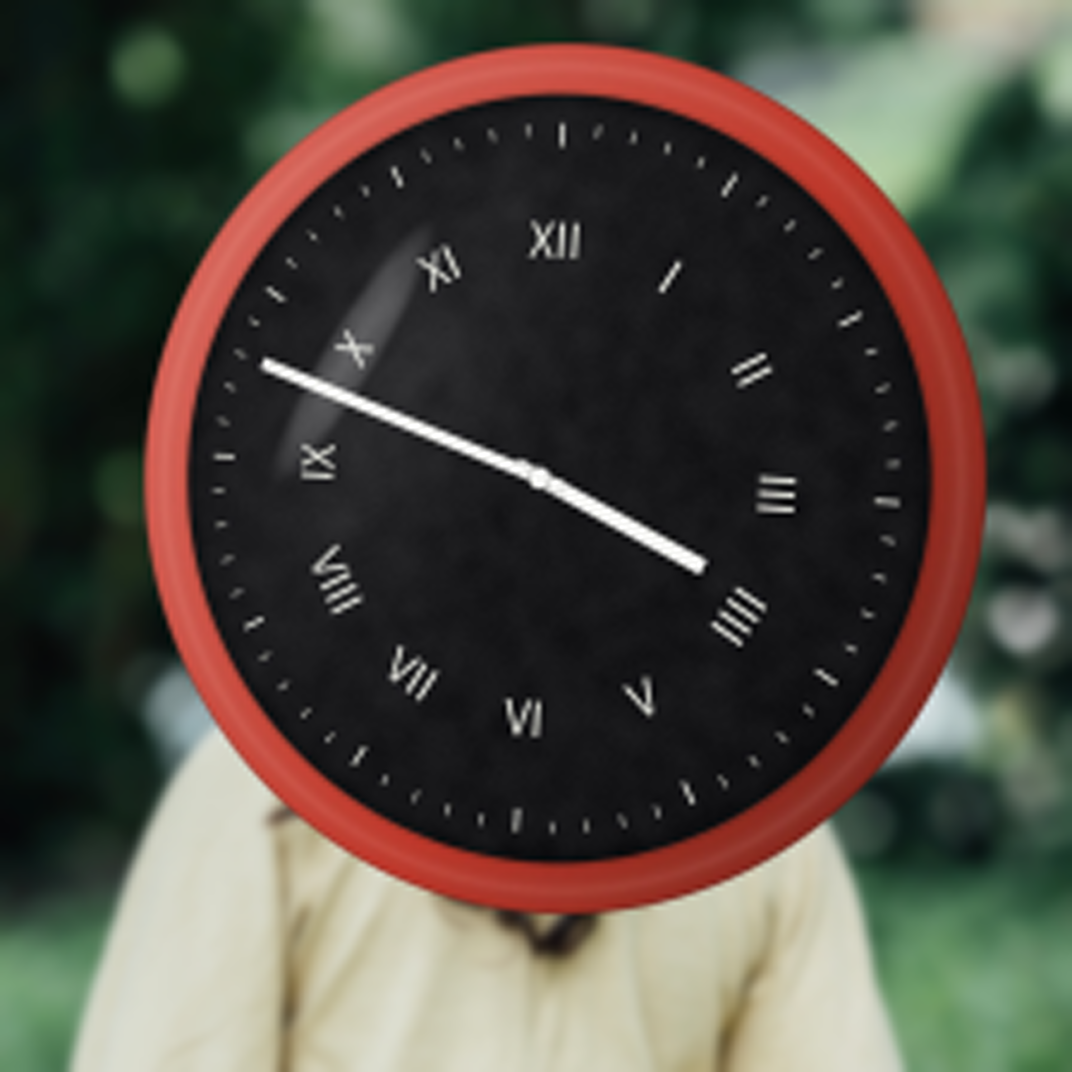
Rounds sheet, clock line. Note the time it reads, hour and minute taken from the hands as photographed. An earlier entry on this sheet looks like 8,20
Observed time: 3,48
